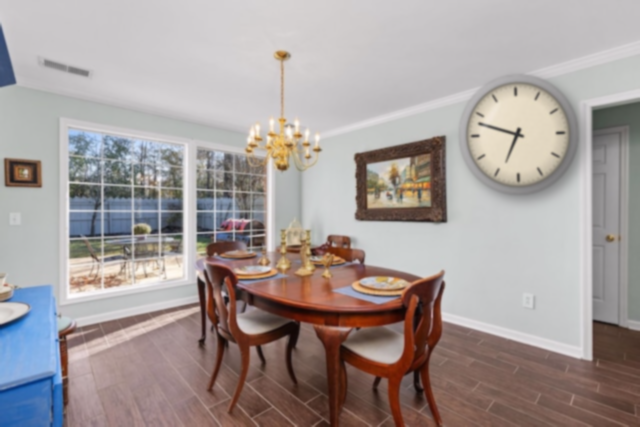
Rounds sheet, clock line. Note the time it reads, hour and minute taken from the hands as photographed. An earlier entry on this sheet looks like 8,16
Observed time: 6,48
